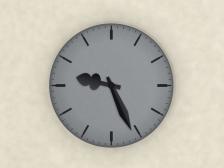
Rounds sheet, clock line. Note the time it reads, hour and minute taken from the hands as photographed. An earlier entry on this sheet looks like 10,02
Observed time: 9,26
